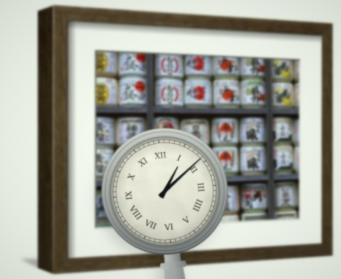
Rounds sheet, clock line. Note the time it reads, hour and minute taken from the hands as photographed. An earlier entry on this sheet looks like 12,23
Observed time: 1,09
